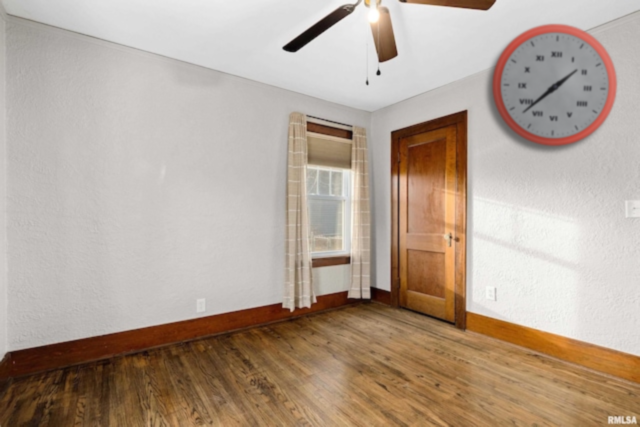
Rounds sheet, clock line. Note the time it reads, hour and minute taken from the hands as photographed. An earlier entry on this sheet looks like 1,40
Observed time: 1,38
